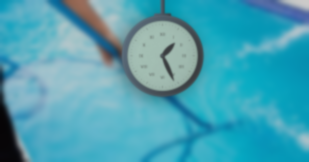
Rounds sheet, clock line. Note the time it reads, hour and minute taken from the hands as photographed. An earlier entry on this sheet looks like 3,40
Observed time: 1,26
